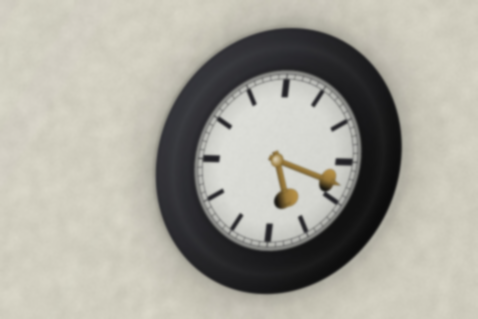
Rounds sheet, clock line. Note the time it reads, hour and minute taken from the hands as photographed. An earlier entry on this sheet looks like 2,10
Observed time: 5,18
